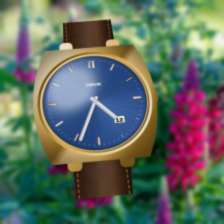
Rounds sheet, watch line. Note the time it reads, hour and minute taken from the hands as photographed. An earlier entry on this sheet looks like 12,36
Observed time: 4,34
